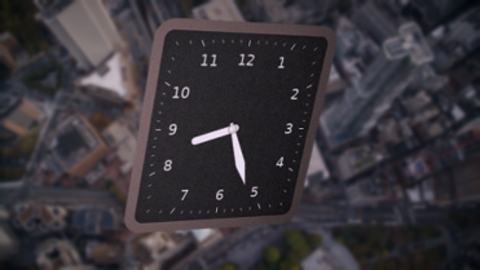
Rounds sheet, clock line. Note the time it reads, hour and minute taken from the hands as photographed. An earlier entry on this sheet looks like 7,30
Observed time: 8,26
